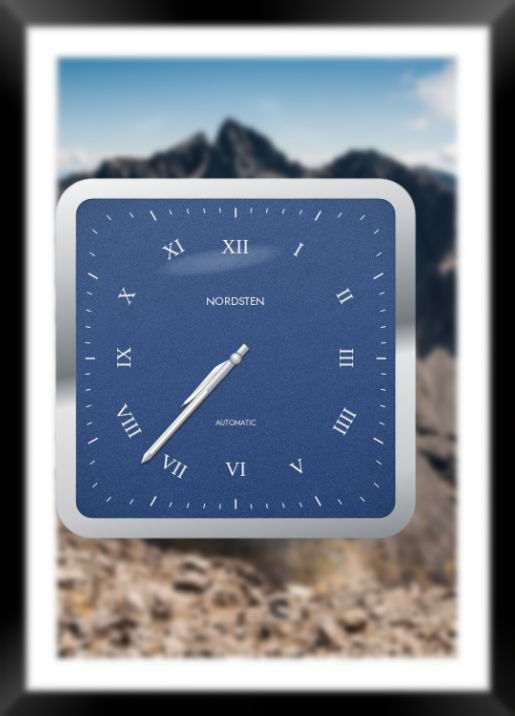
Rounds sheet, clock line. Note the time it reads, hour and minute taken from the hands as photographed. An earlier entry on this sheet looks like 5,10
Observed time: 7,37
